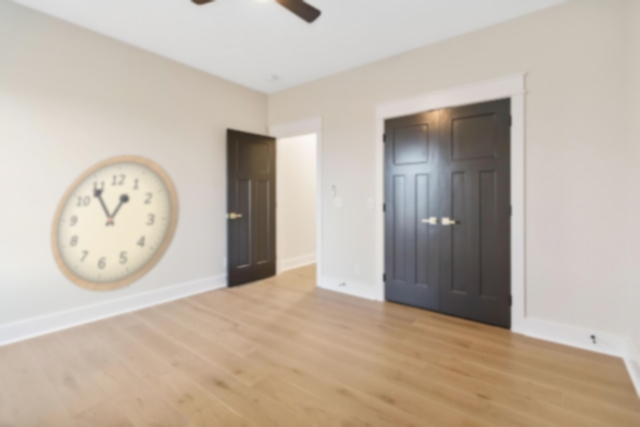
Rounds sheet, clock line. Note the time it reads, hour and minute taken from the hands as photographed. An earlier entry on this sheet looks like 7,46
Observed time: 12,54
